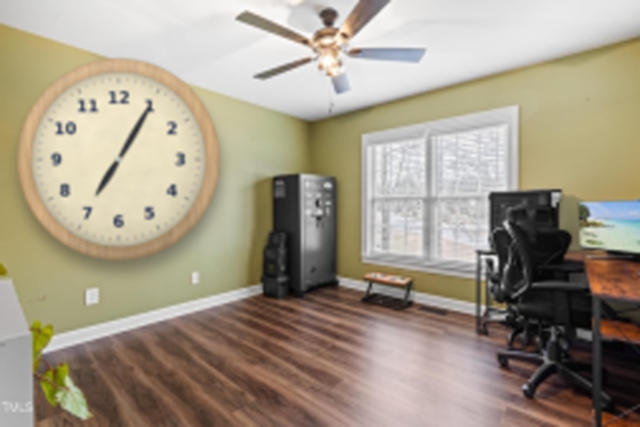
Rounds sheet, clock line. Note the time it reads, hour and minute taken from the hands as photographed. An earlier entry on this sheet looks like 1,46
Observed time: 7,05
